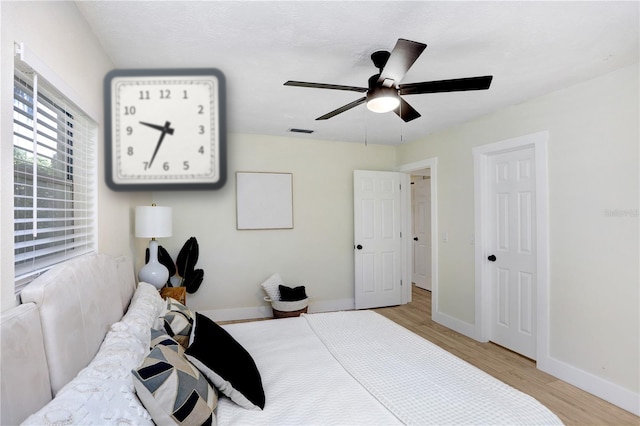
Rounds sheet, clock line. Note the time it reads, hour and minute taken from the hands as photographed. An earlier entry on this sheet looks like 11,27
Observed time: 9,34
